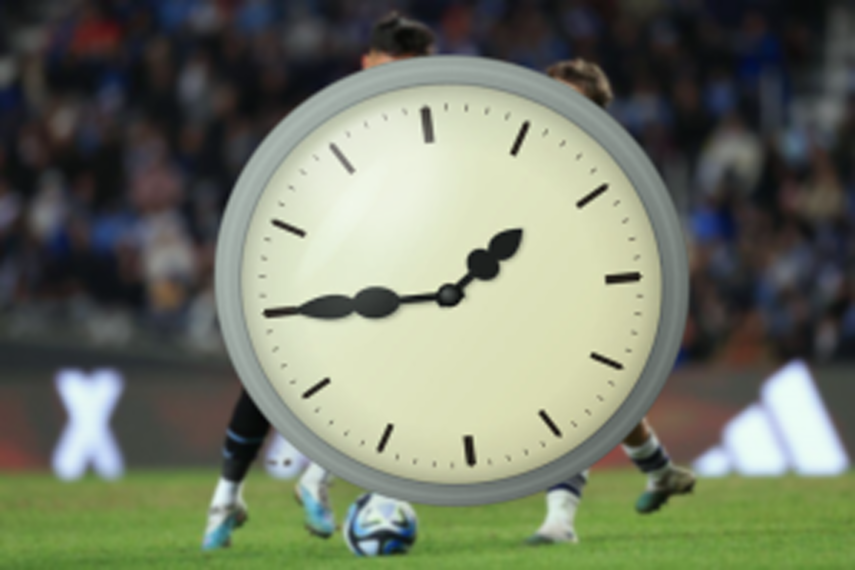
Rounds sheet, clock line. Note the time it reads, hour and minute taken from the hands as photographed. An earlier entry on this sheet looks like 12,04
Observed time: 1,45
